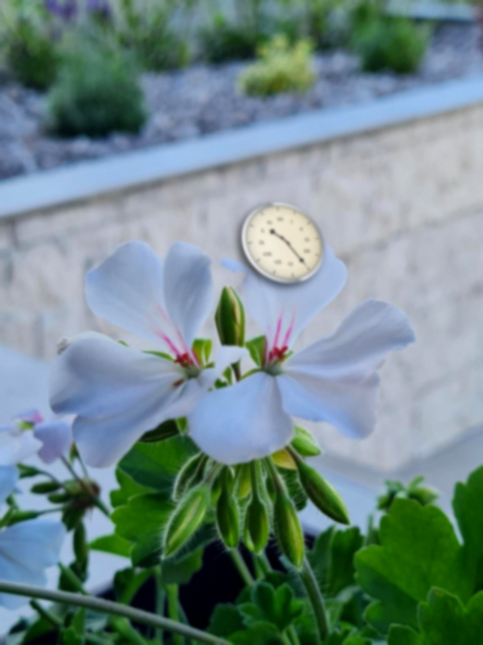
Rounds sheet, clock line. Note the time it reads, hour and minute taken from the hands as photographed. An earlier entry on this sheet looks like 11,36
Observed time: 10,25
